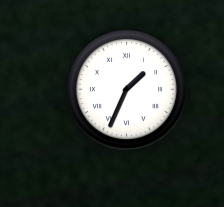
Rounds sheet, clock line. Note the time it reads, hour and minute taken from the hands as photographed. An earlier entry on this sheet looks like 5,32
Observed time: 1,34
